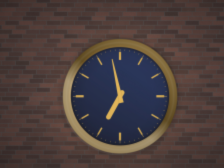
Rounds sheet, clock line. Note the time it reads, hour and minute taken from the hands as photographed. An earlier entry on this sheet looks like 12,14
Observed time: 6,58
